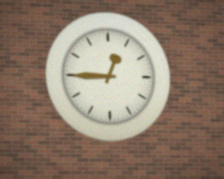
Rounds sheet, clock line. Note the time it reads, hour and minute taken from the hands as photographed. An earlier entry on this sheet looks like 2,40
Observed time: 12,45
